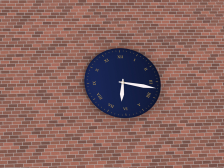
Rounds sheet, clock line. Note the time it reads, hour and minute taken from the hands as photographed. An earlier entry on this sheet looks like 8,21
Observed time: 6,17
